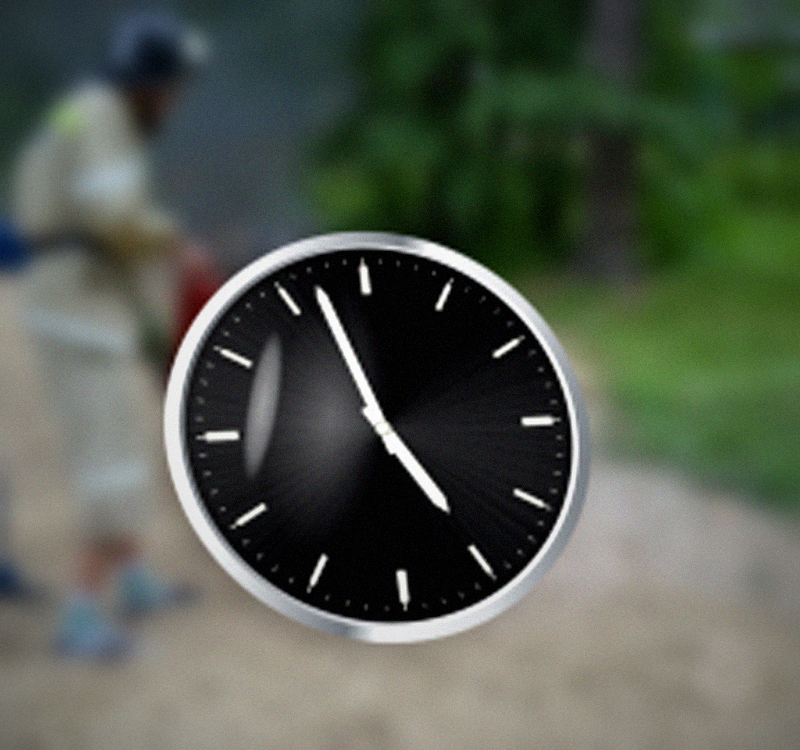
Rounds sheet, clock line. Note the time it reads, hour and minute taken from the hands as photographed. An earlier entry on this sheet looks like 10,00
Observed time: 4,57
